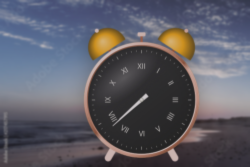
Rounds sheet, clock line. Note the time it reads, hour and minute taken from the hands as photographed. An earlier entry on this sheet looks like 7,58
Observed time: 7,38
